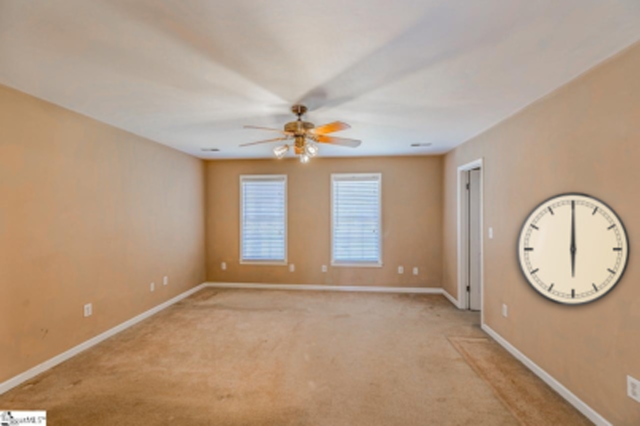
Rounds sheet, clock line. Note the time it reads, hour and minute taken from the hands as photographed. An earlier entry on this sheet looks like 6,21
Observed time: 6,00
